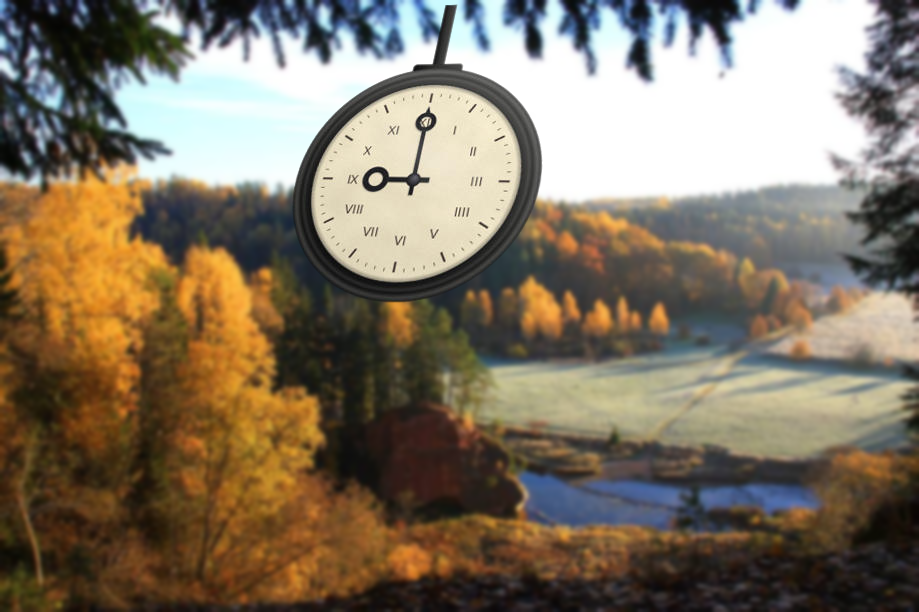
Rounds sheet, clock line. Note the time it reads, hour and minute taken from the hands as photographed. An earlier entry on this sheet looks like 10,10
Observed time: 9,00
